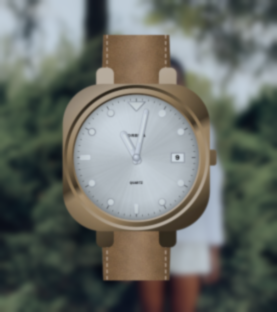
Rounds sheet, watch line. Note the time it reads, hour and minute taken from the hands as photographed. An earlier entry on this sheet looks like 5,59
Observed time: 11,02
